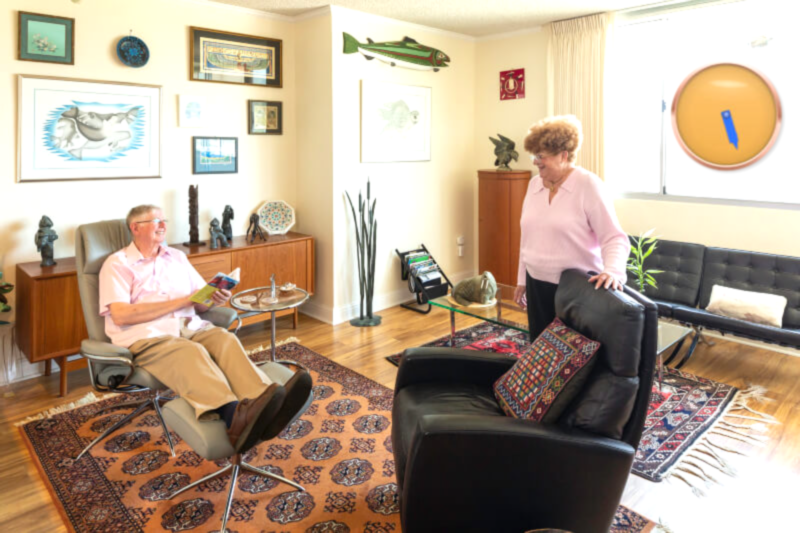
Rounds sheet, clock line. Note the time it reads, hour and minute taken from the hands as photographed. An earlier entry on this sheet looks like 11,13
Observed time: 5,27
